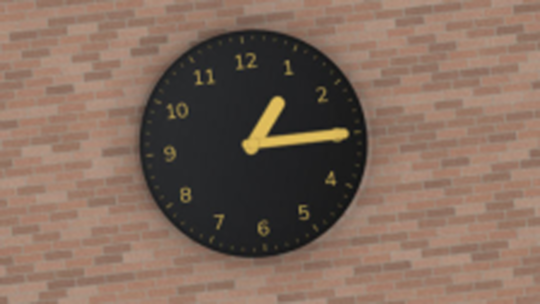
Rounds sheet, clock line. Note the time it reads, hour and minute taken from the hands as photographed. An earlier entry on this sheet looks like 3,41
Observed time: 1,15
